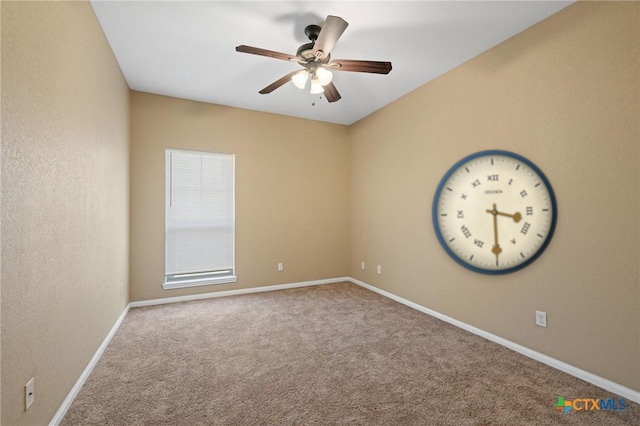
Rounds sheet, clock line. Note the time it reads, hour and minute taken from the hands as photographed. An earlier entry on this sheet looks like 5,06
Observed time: 3,30
